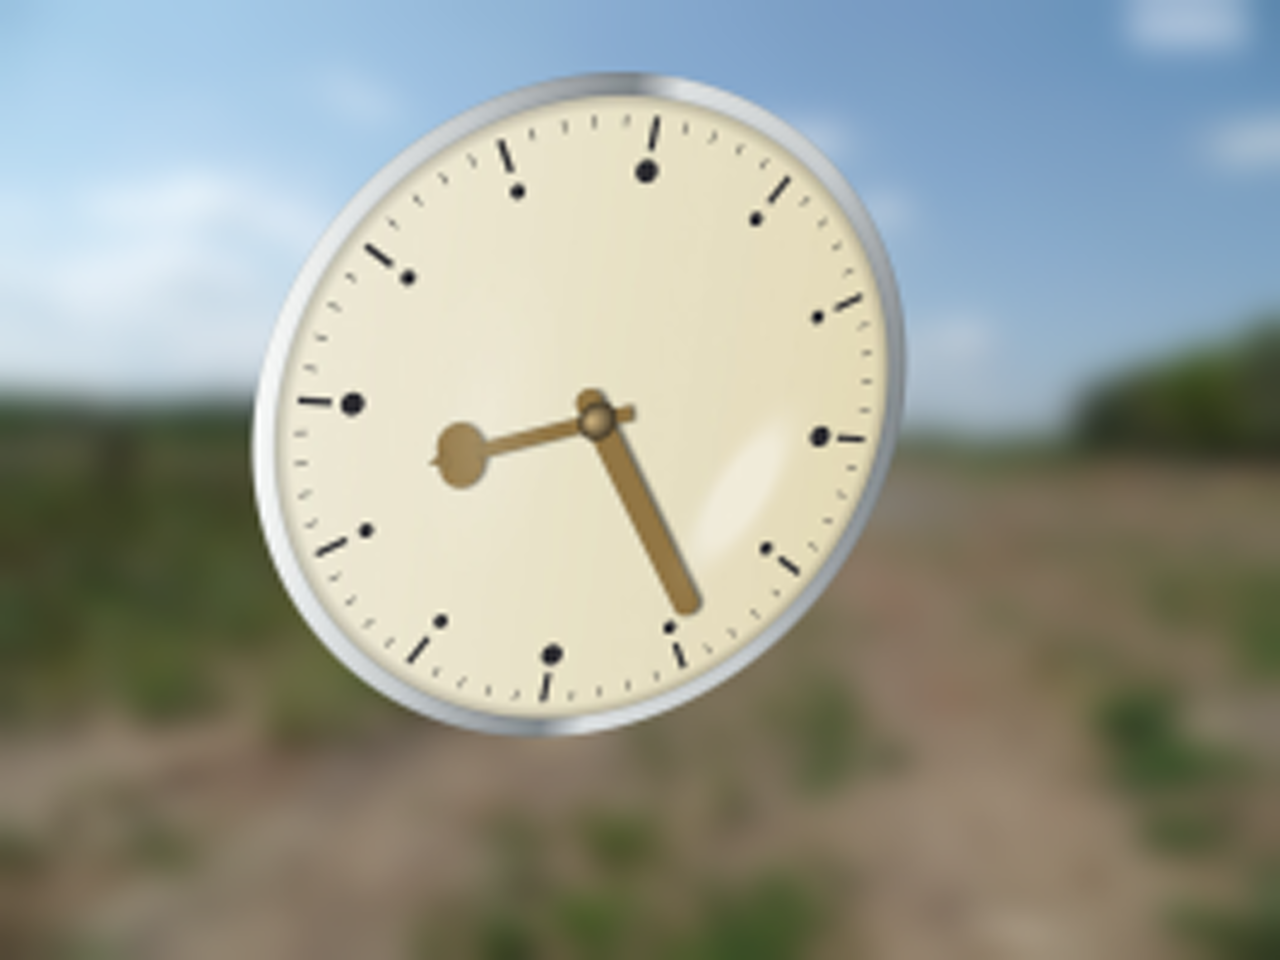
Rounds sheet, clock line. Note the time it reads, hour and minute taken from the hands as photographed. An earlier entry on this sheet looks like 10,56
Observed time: 8,24
